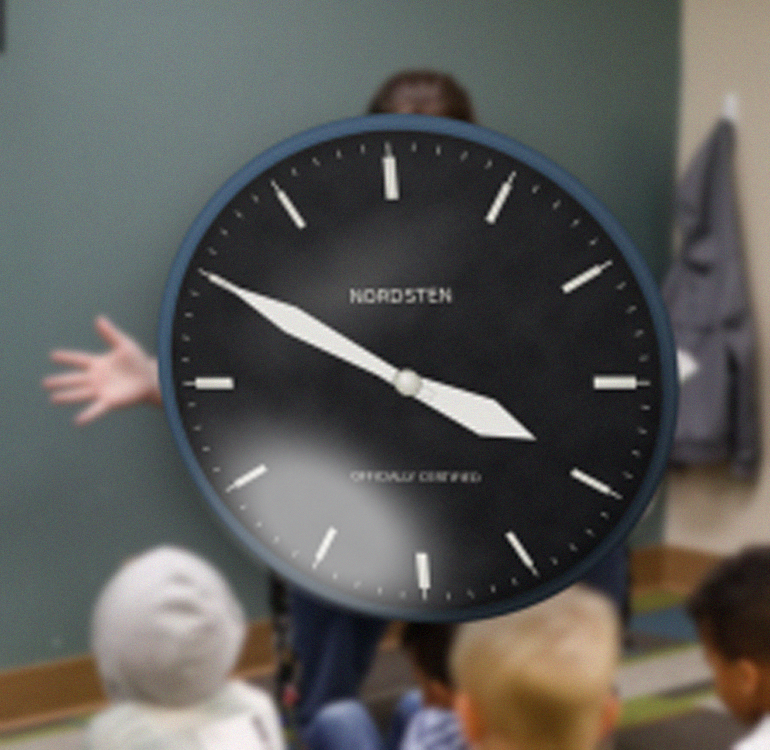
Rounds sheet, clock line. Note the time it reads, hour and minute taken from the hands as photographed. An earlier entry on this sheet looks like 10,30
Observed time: 3,50
